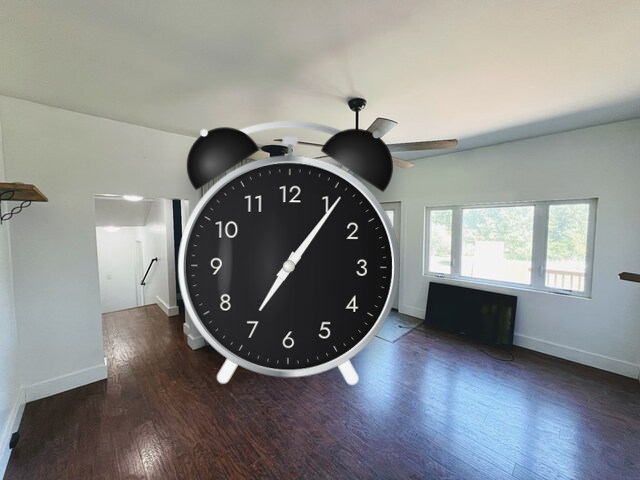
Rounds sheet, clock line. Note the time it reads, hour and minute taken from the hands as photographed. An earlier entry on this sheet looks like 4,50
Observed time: 7,06
